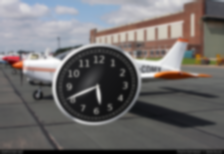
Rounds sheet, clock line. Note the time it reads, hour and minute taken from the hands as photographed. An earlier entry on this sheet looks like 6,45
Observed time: 5,41
